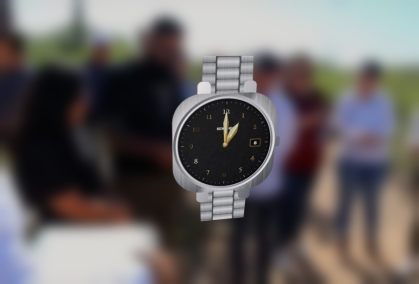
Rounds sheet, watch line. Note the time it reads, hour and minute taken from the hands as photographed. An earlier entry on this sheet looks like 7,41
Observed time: 1,00
